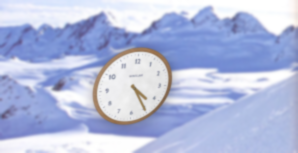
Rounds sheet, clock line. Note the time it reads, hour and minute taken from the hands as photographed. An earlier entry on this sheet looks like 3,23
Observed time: 4,25
